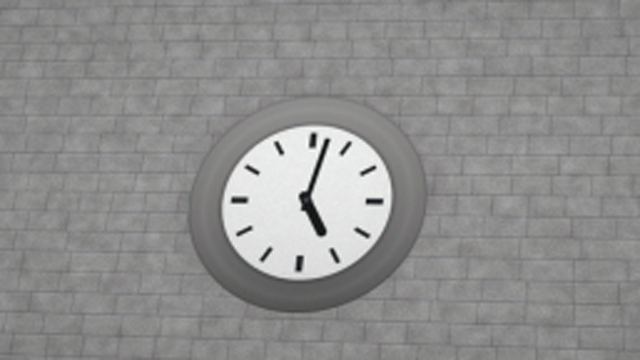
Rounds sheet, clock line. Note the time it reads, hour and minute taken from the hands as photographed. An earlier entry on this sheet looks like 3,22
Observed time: 5,02
